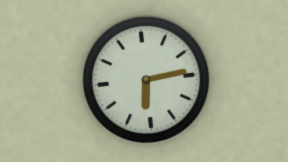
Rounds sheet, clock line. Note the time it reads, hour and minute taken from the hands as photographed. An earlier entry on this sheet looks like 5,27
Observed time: 6,14
